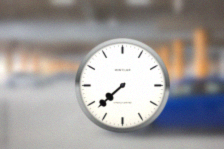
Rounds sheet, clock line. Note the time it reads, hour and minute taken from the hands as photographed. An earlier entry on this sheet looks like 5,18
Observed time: 7,38
